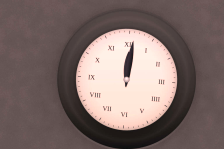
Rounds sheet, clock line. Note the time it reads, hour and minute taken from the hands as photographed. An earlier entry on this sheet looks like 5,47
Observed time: 12,01
